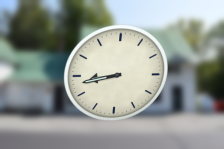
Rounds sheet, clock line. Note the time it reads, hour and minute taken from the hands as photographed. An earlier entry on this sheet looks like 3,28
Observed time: 8,43
